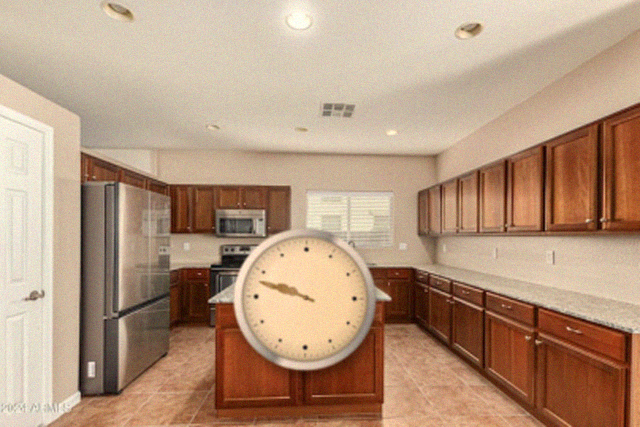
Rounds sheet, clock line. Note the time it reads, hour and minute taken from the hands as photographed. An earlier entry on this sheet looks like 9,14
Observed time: 9,48
